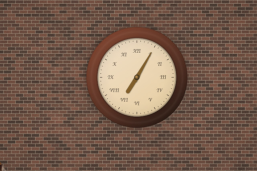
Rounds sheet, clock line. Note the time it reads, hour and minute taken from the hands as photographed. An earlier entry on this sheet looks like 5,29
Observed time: 7,05
